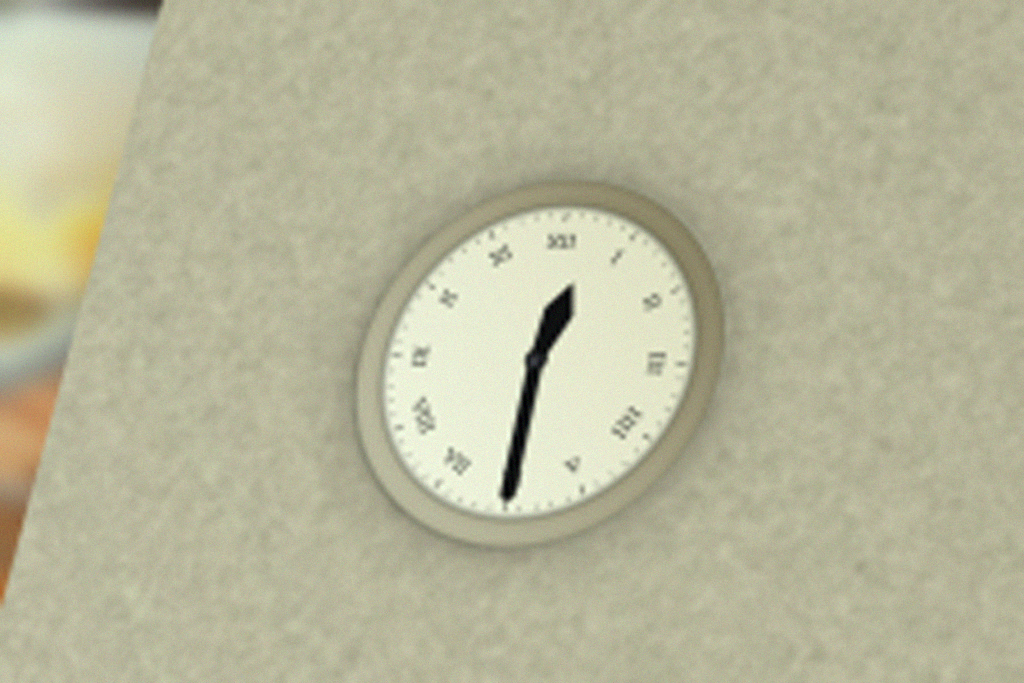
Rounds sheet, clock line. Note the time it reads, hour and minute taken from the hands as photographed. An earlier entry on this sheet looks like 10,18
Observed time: 12,30
